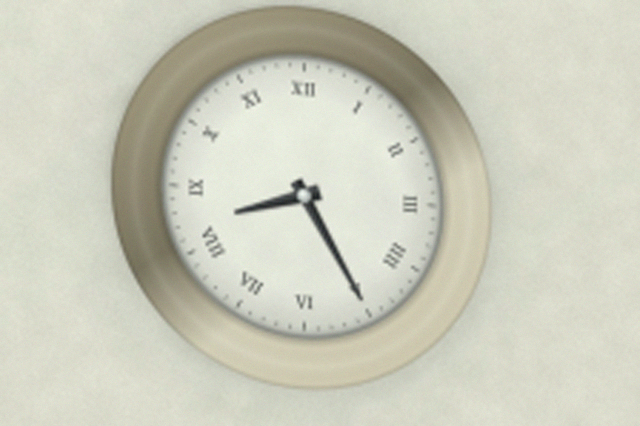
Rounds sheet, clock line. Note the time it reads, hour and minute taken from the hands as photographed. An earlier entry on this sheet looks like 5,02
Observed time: 8,25
